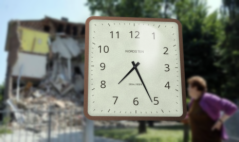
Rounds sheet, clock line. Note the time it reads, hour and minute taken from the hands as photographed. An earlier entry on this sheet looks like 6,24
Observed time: 7,26
